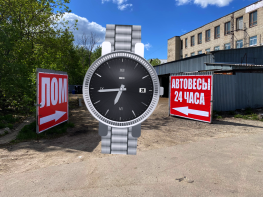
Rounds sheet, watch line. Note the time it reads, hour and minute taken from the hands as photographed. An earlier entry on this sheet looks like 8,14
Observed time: 6,44
